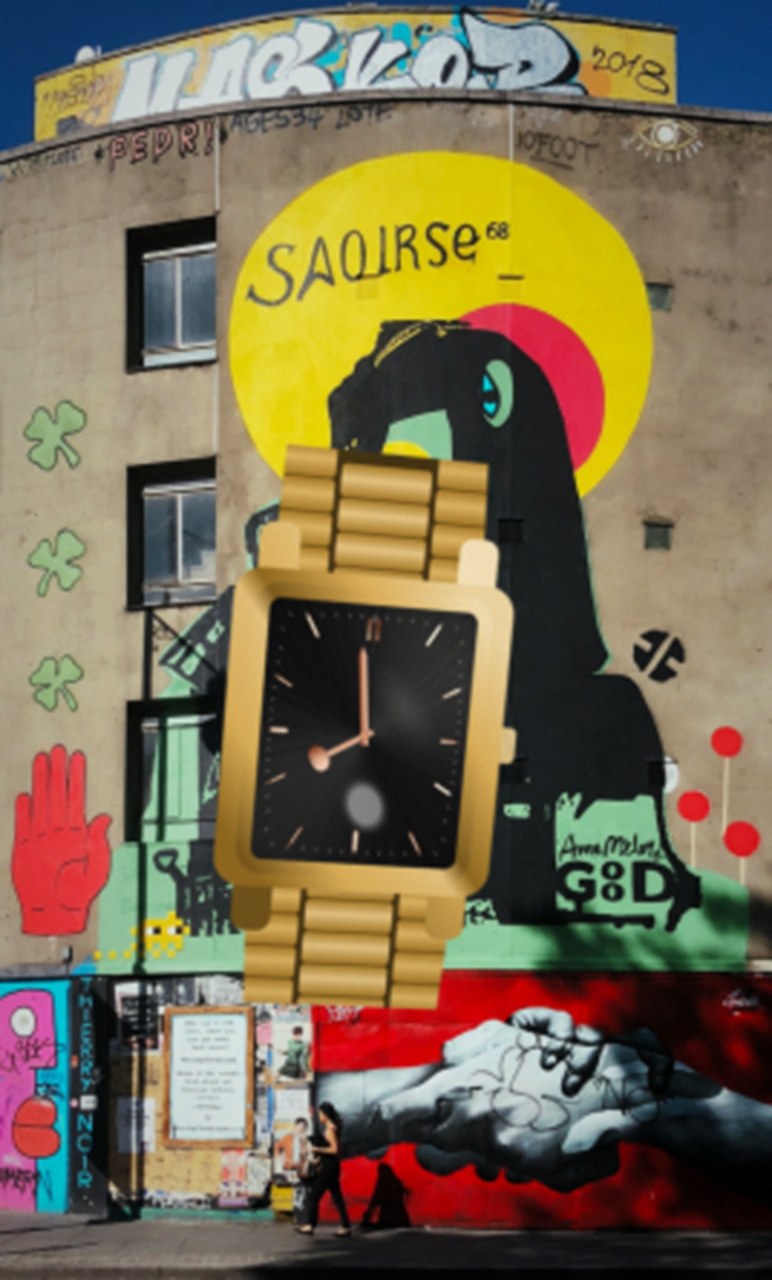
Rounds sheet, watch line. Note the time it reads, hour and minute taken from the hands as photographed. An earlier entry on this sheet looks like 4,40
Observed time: 7,59
